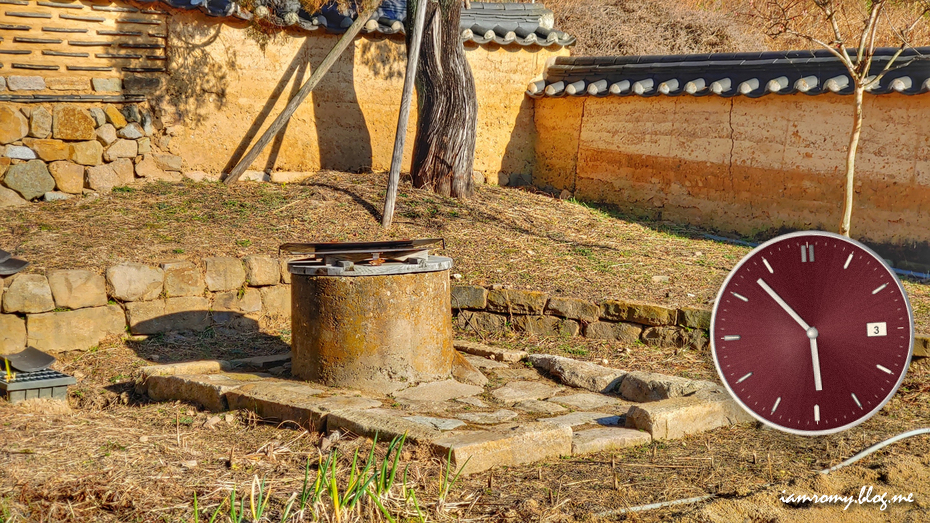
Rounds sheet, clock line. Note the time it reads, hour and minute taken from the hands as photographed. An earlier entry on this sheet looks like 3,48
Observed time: 5,53
